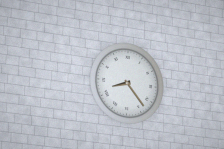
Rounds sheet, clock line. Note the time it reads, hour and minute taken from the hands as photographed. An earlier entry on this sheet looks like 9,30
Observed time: 8,23
